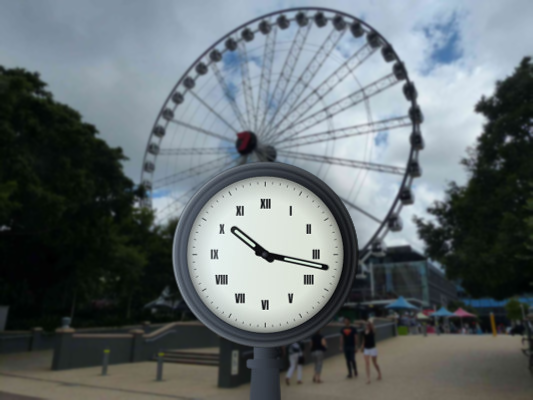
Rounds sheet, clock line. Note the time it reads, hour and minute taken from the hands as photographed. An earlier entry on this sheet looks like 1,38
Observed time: 10,17
